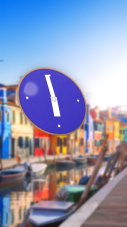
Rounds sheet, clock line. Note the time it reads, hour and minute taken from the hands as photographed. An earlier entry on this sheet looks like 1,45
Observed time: 5,59
